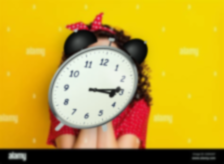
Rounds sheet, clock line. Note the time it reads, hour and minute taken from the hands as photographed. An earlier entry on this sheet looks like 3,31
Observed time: 3,14
